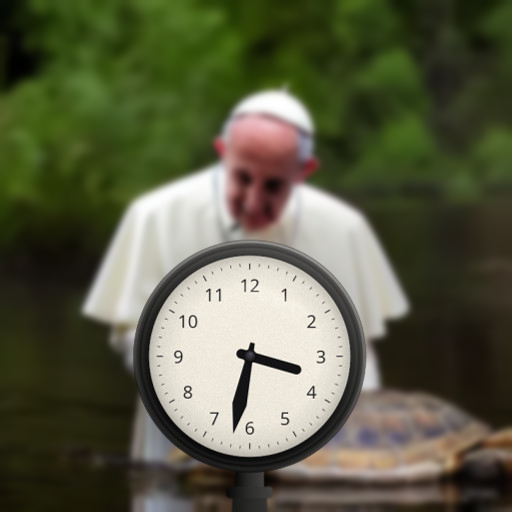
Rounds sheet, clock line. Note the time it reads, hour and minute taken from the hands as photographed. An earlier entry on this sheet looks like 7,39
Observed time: 3,32
